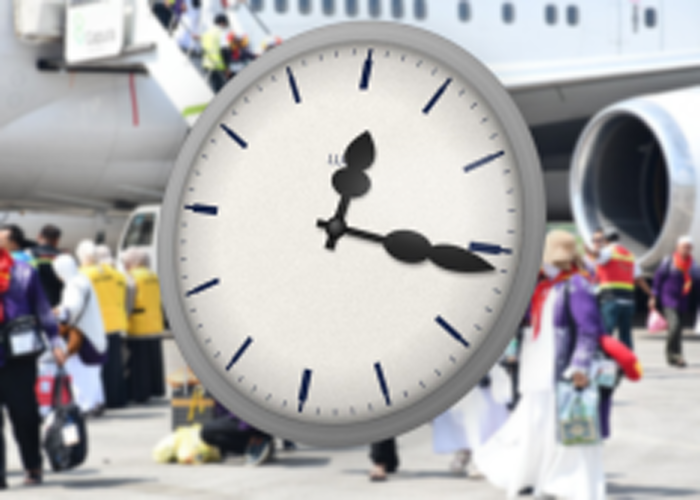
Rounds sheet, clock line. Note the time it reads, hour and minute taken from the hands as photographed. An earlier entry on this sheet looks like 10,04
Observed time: 12,16
